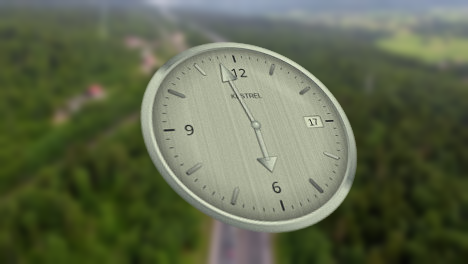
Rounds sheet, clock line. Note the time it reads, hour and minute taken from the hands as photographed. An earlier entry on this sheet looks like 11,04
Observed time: 5,58
